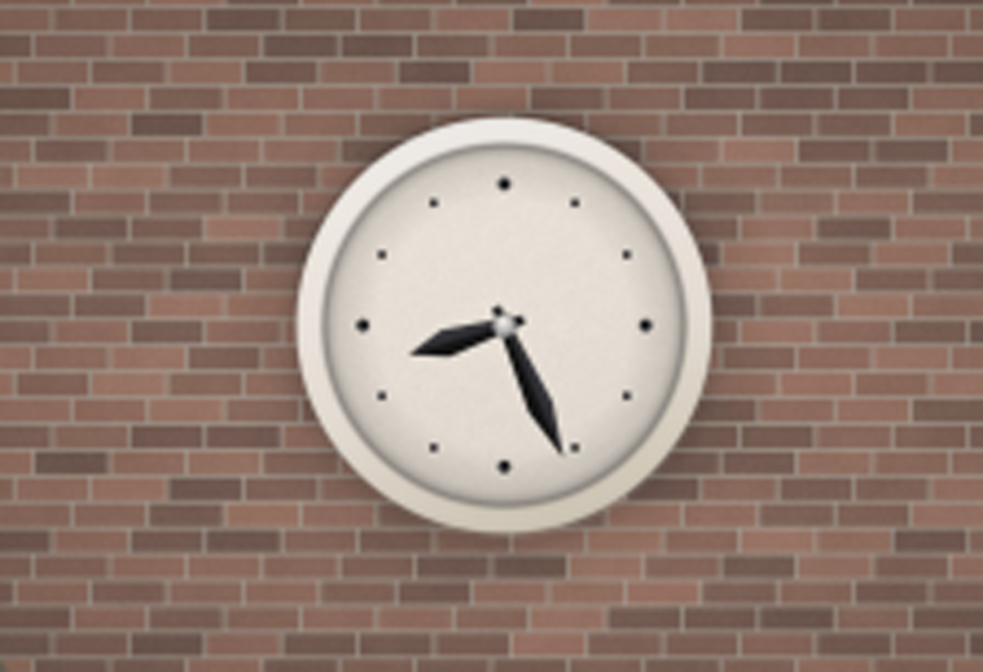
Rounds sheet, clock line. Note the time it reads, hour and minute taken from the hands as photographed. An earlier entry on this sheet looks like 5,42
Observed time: 8,26
